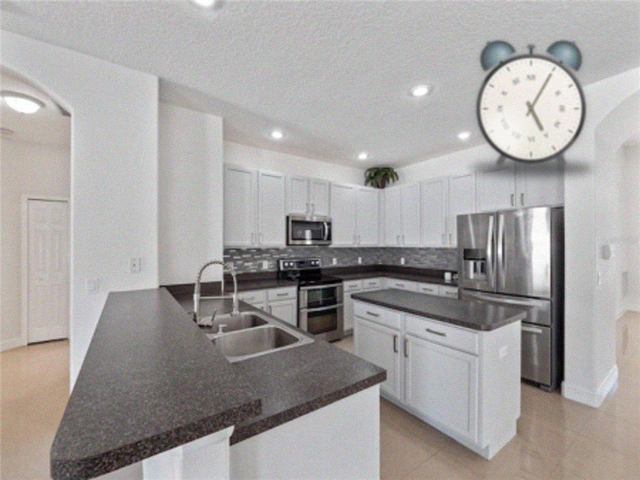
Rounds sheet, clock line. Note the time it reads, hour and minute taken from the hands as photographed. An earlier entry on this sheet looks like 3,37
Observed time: 5,05
